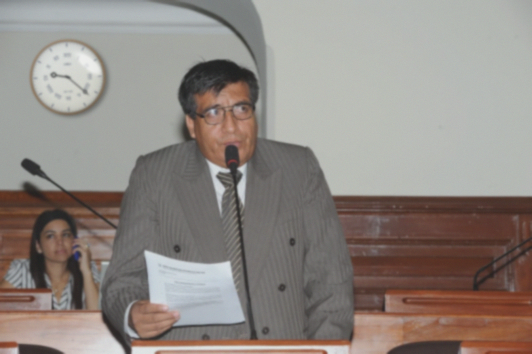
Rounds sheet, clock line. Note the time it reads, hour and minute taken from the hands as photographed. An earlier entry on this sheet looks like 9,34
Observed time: 9,22
